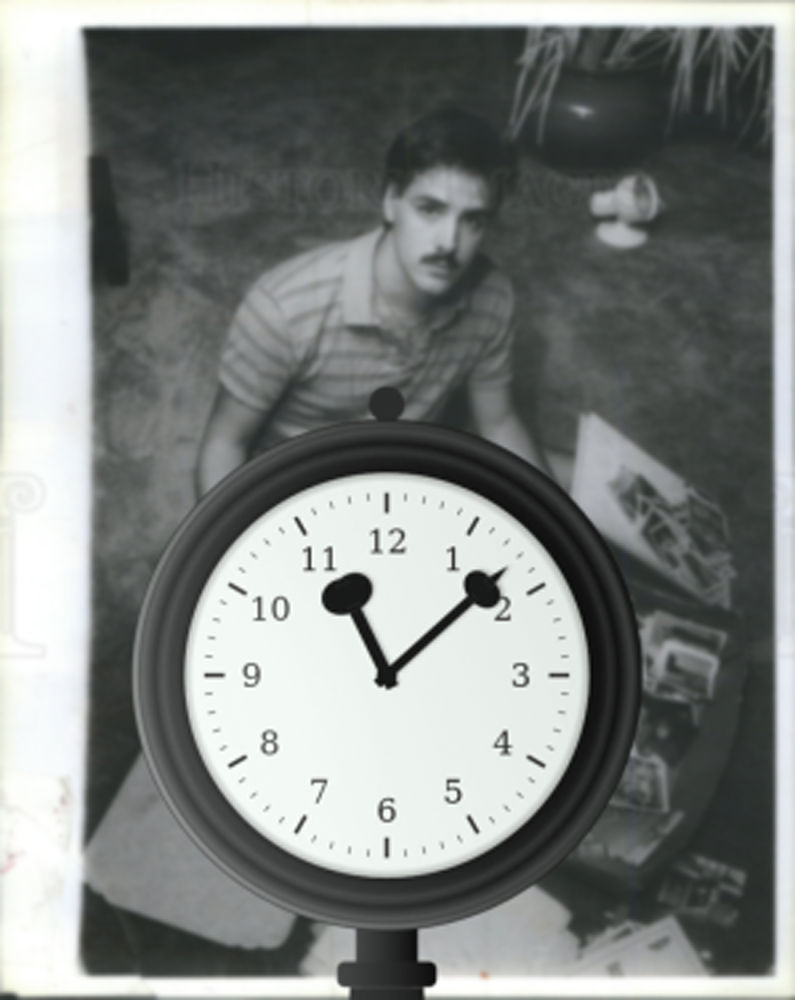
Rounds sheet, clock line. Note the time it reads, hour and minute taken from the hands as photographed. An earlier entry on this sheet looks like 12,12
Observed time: 11,08
